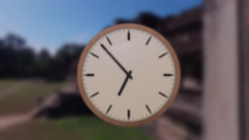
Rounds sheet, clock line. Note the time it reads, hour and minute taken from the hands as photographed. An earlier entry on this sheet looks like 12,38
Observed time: 6,53
